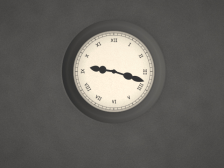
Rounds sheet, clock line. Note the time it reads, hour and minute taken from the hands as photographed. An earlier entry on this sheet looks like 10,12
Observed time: 9,18
